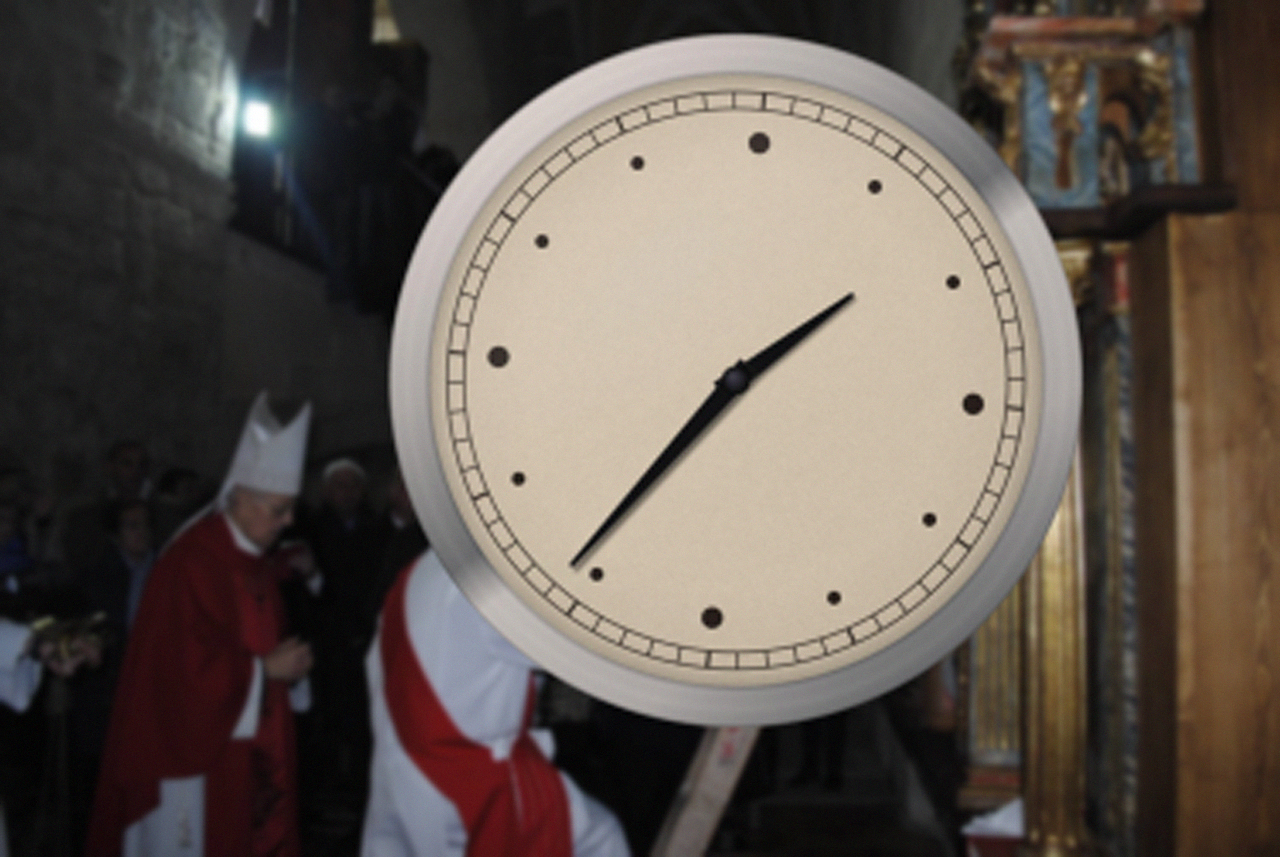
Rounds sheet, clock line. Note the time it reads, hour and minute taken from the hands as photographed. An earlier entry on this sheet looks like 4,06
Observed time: 1,36
